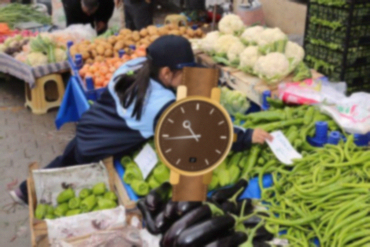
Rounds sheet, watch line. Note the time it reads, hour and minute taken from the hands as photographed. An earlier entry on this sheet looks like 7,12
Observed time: 10,44
